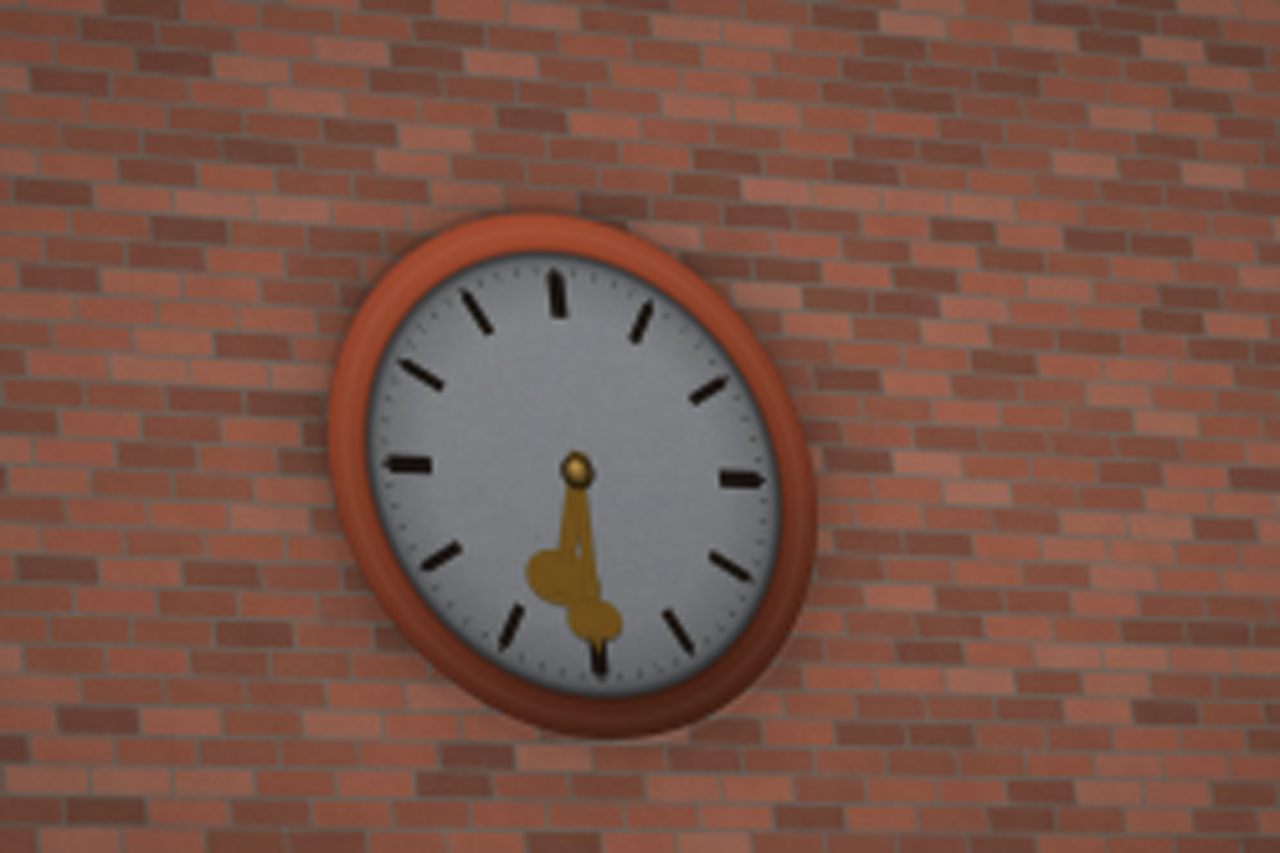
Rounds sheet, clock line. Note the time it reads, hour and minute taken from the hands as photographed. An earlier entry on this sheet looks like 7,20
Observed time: 6,30
